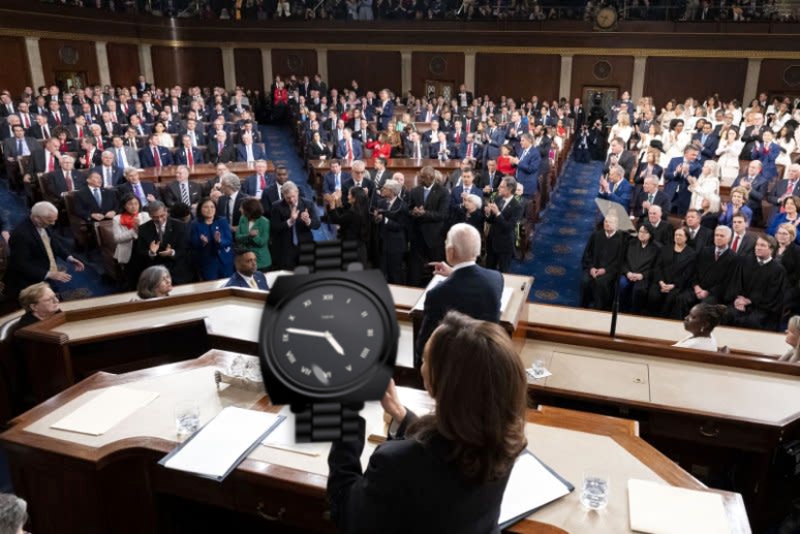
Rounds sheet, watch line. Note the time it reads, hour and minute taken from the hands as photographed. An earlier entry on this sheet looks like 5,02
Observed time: 4,47
